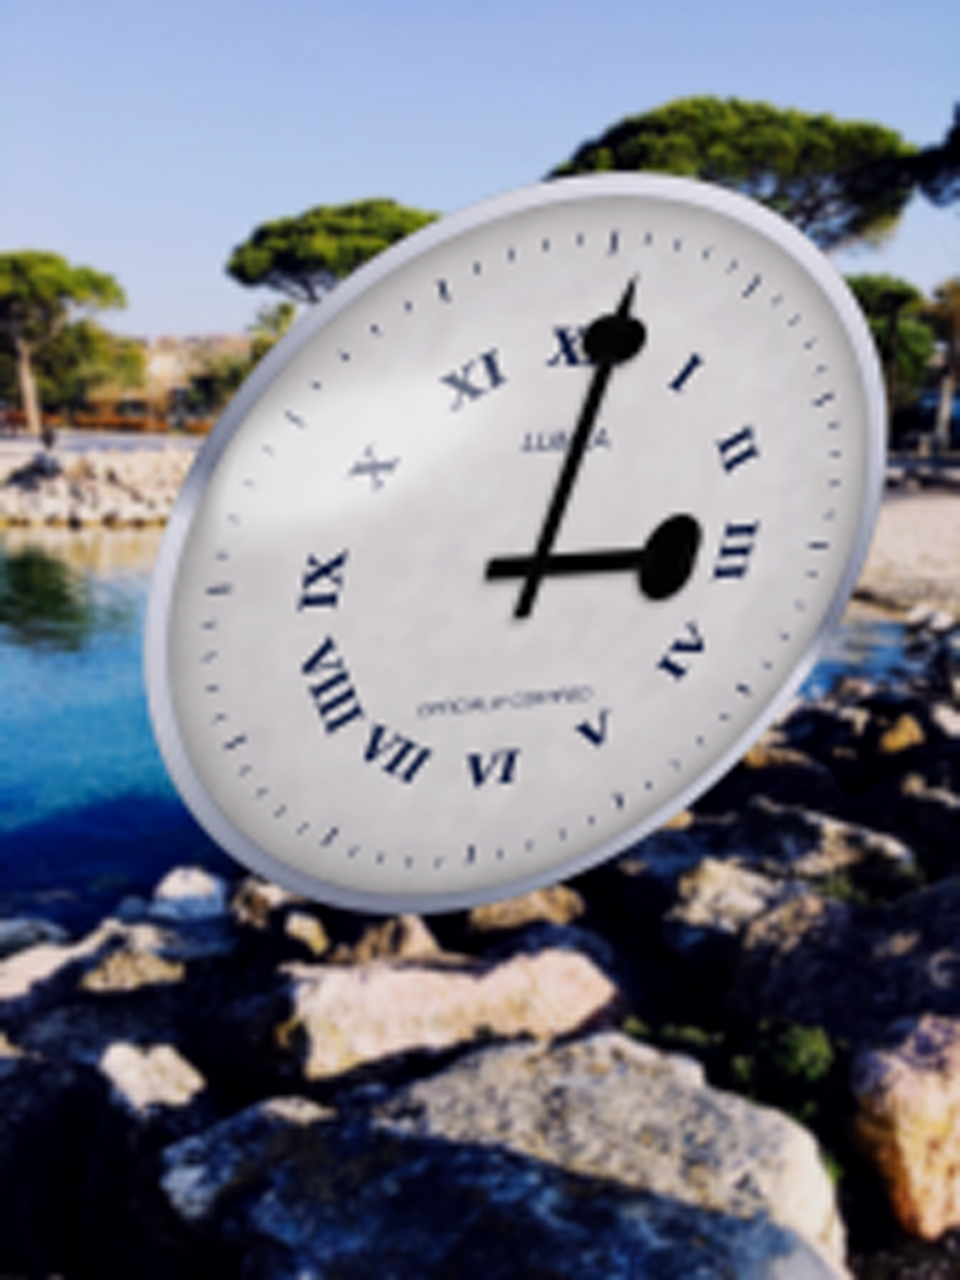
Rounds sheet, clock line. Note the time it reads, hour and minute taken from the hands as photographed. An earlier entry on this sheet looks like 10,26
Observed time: 3,01
